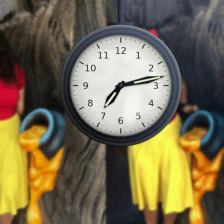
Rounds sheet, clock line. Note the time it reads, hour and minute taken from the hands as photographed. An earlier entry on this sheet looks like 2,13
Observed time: 7,13
